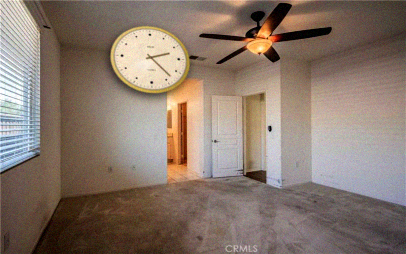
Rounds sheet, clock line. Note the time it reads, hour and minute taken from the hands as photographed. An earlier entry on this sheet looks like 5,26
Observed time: 2,23
